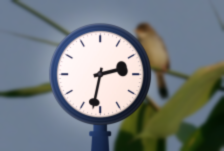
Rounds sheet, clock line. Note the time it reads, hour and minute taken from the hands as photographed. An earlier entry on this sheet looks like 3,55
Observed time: 2,32
